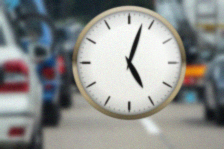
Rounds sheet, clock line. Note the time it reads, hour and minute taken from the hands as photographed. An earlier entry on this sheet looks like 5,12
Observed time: 5,03
